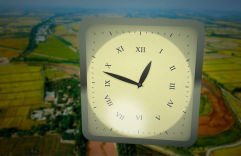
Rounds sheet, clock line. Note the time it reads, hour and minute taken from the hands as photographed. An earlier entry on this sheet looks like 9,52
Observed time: 12,48
